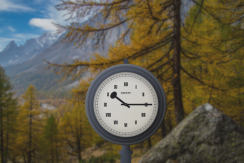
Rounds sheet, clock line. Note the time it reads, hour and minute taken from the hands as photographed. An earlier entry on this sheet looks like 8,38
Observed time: 10,15
